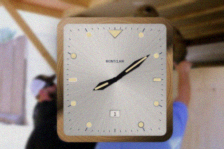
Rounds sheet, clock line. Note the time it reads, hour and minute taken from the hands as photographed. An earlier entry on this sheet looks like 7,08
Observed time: 8,09
